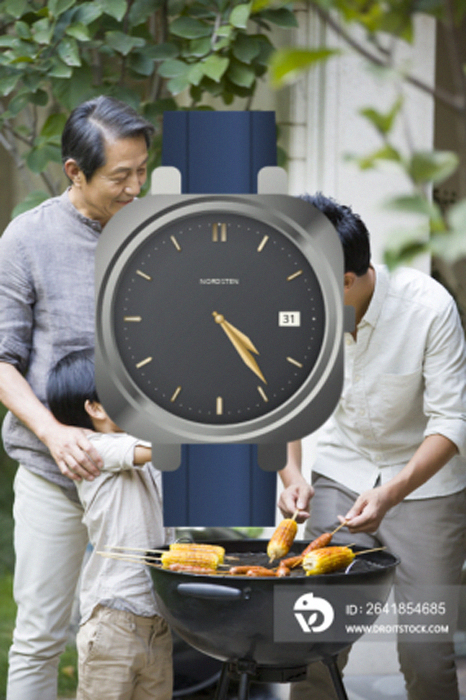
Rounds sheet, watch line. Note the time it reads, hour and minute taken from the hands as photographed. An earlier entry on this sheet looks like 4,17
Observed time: 4,24
